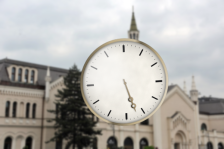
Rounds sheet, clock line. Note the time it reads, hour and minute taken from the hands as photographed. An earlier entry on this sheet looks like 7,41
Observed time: 5,27
